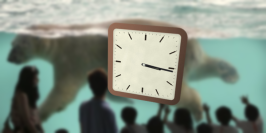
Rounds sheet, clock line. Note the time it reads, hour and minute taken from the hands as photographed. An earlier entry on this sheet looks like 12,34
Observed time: 3,16
